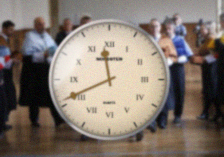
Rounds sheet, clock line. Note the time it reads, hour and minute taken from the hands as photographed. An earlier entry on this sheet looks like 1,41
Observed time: 11,41
